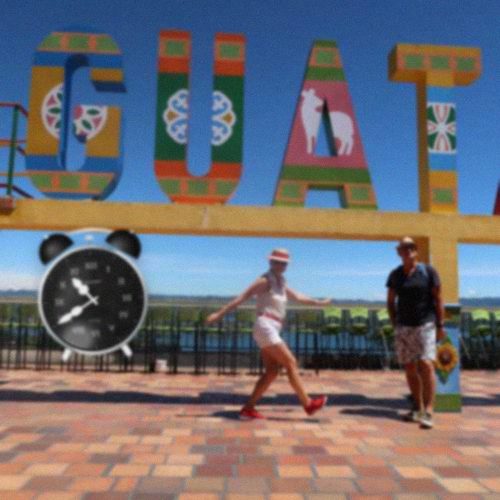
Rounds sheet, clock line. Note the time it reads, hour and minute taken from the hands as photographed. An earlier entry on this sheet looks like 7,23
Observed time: 10,40
